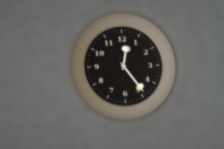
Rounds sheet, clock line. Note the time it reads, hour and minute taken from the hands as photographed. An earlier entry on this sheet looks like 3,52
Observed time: 12,24
